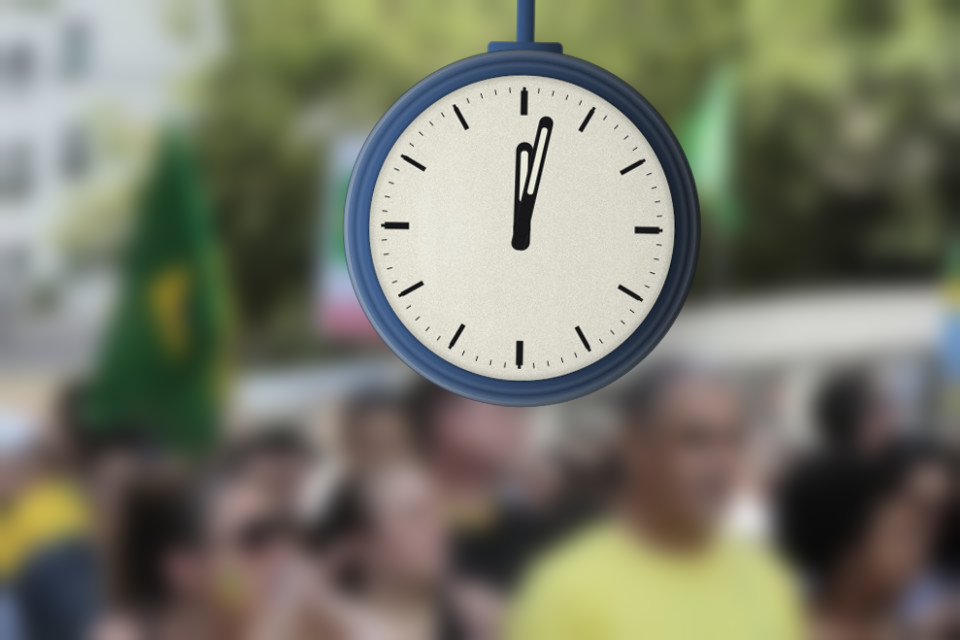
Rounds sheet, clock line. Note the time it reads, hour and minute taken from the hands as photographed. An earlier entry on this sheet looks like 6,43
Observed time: 12,02
